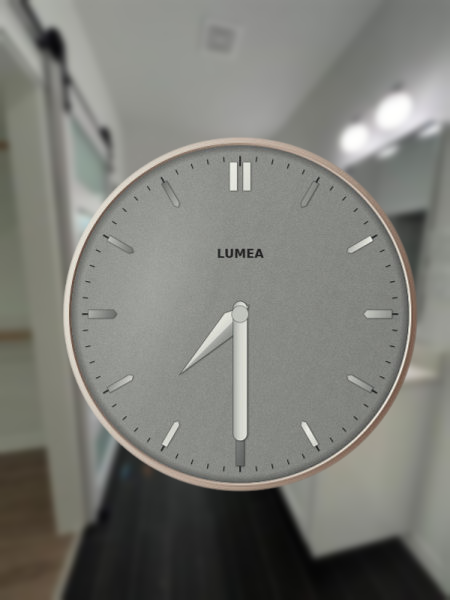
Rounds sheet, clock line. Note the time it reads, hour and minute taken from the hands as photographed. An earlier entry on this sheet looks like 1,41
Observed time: 7,30
